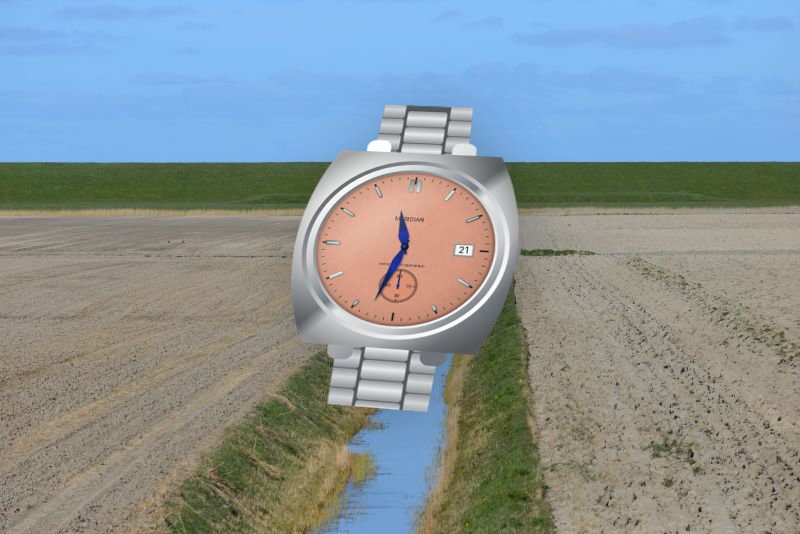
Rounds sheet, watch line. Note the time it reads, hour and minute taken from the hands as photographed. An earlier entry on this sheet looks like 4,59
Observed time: 11,33
